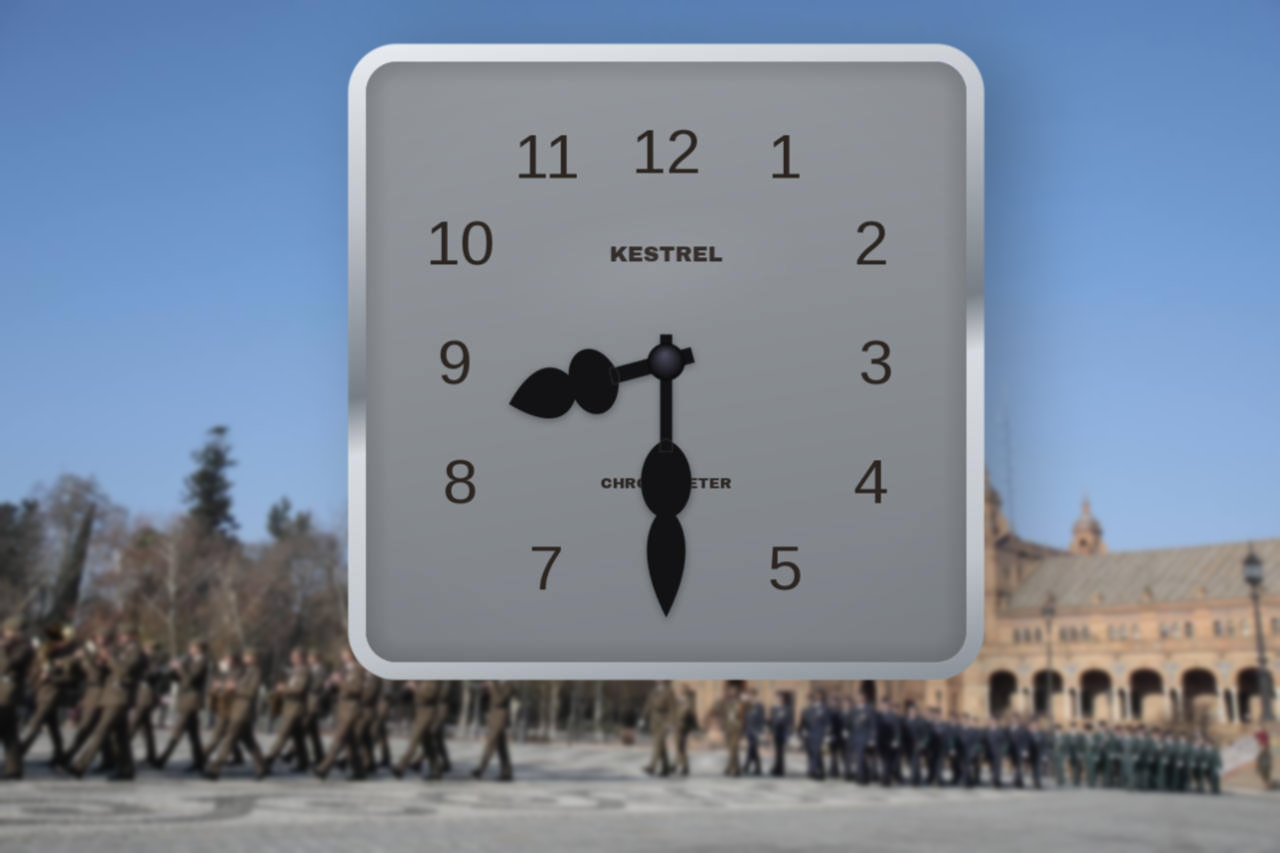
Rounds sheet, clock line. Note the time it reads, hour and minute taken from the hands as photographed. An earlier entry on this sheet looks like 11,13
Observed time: 8,30
